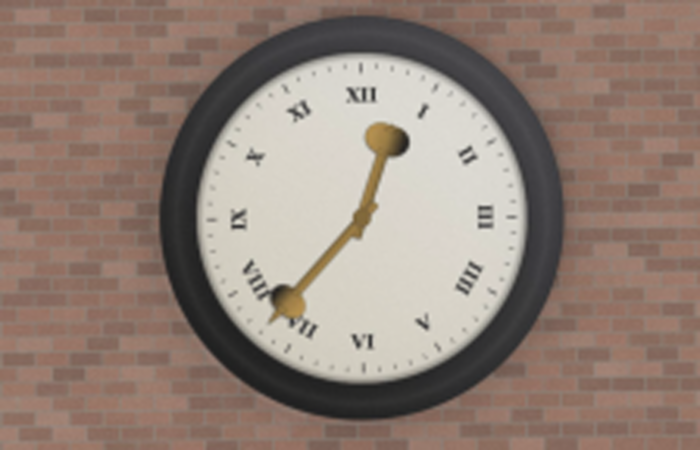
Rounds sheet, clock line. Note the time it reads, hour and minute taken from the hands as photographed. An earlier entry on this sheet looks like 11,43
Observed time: 12,37
